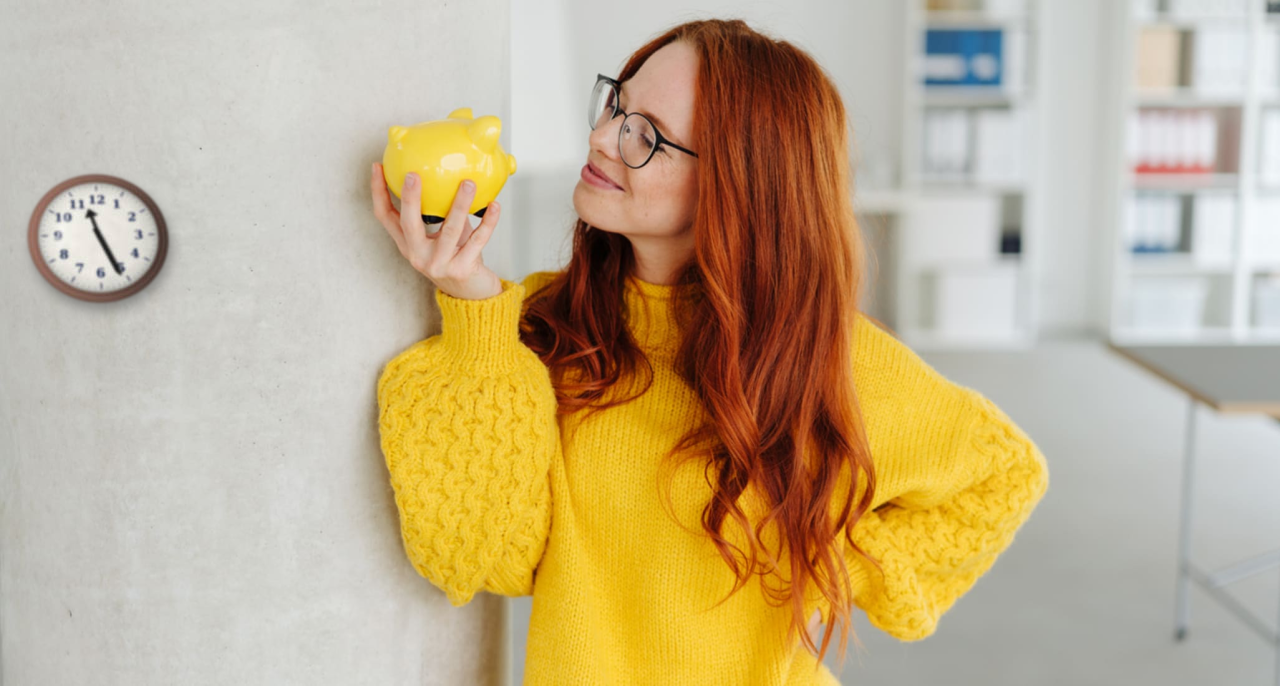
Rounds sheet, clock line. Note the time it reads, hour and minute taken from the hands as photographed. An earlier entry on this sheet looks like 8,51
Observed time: 11,26
